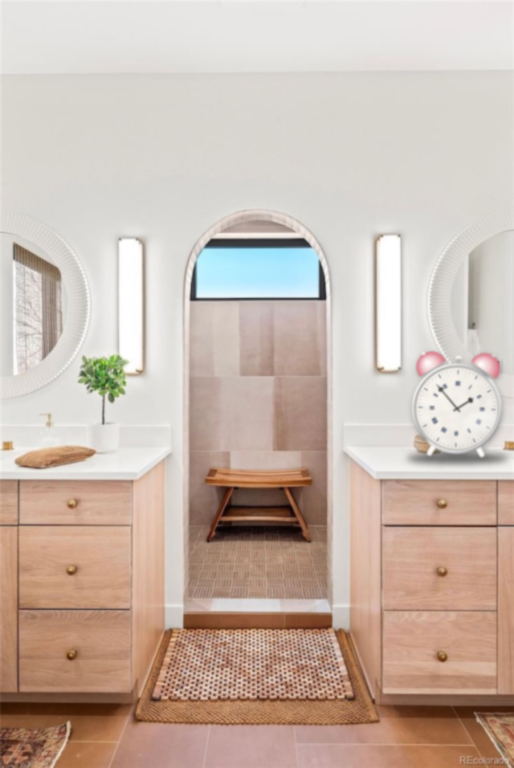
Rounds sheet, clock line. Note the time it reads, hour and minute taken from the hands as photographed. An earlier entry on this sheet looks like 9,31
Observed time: 1,53
